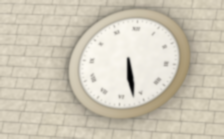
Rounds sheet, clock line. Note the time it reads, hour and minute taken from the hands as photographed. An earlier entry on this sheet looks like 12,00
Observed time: 5,27
